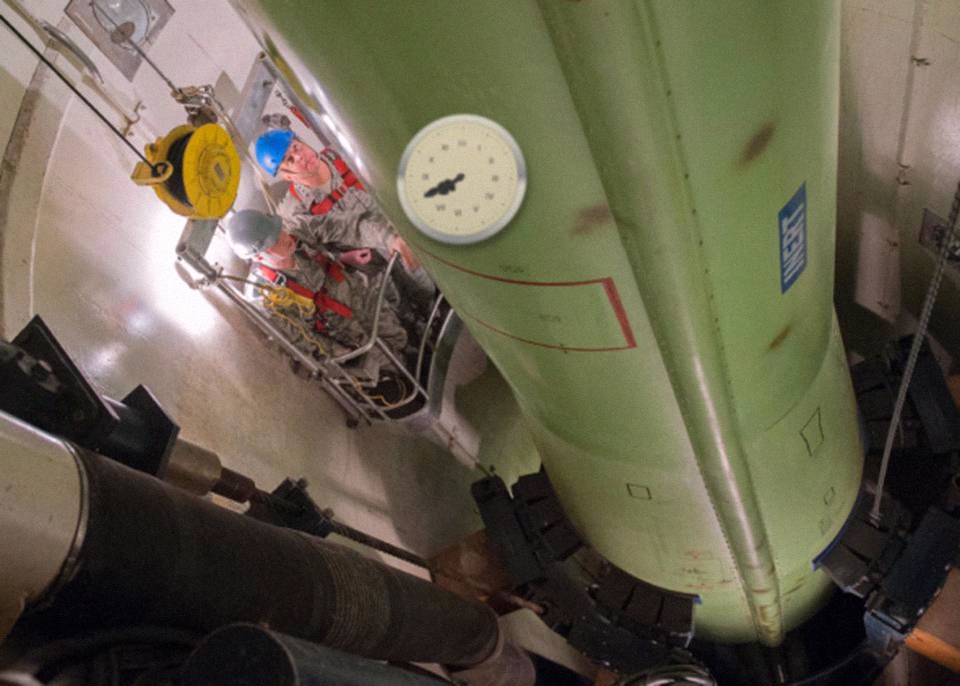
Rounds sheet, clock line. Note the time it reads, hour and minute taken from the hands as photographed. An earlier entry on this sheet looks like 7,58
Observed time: 7,40
